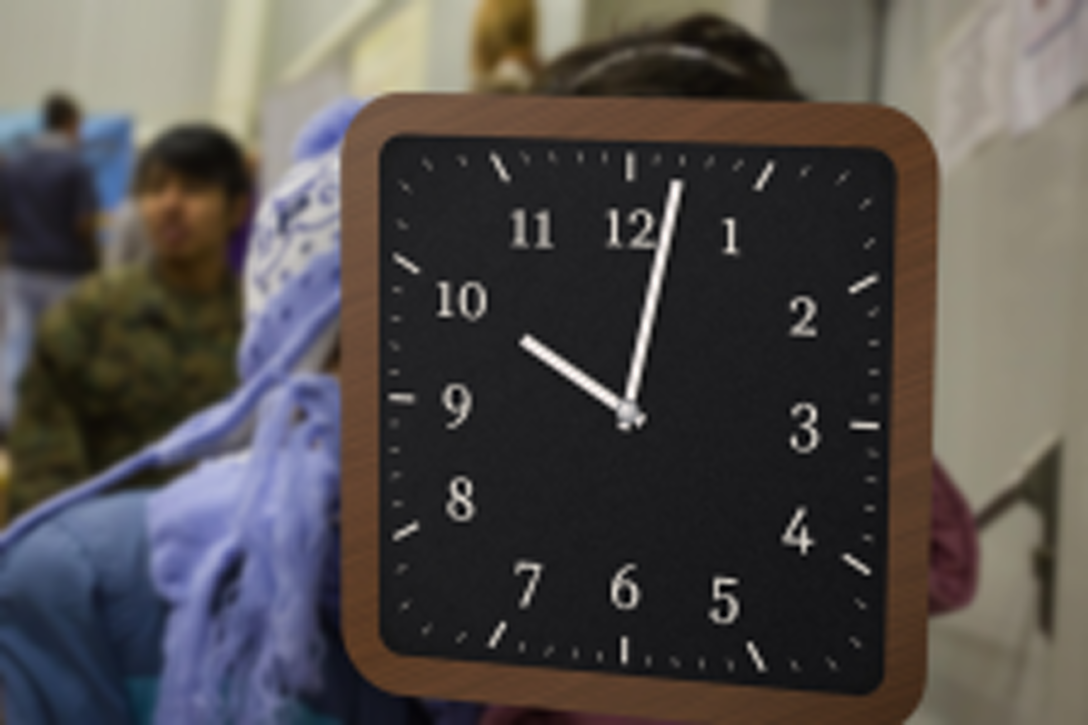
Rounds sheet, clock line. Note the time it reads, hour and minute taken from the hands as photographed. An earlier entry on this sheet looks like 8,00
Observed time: 10,02
